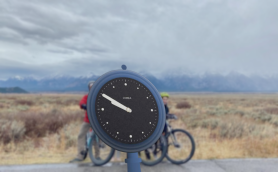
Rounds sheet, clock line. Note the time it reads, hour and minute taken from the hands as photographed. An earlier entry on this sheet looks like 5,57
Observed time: 9,50
